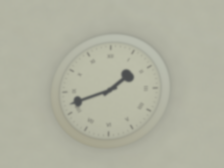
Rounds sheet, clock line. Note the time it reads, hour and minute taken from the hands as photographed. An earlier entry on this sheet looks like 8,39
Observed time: 1,42
